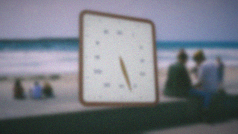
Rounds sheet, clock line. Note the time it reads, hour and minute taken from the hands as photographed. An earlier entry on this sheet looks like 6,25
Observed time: 5,27
